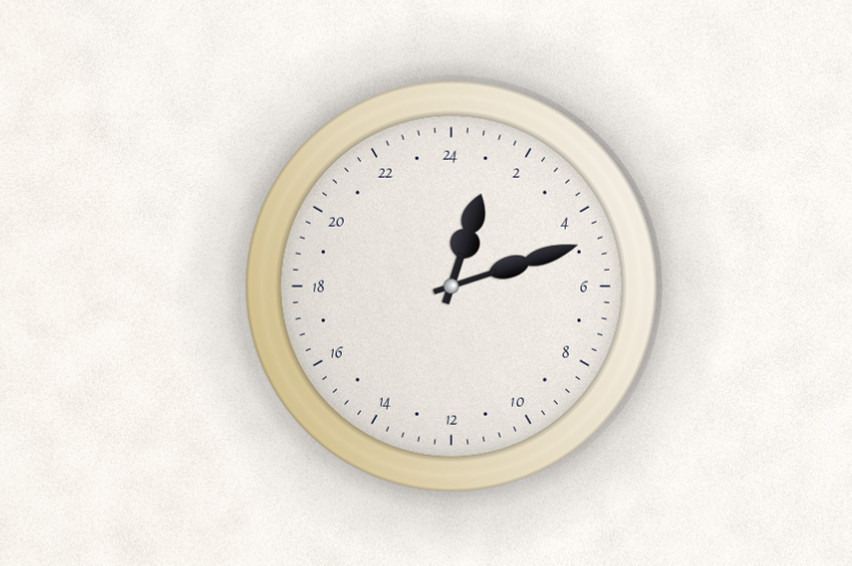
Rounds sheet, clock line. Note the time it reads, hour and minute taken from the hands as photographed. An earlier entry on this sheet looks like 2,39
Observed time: 1,12
